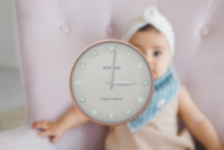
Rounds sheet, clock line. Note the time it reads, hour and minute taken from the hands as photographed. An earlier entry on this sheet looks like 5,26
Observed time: 3,01
